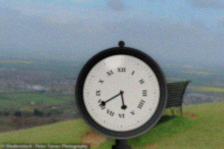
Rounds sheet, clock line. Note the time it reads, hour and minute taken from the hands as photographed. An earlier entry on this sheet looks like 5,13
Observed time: 5,40
